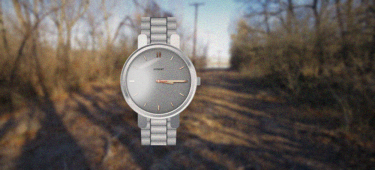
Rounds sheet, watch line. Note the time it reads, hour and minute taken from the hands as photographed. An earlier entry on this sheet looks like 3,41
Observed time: 3,15
